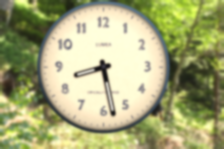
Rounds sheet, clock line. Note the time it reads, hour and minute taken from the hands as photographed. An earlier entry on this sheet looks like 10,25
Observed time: 8,28
